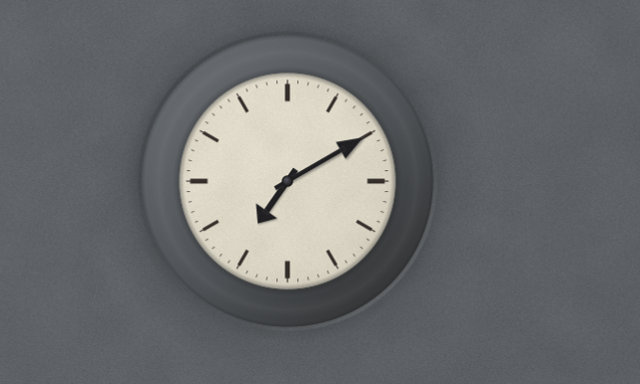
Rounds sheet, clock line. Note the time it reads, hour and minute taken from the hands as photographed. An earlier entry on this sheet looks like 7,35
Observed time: 7,10
